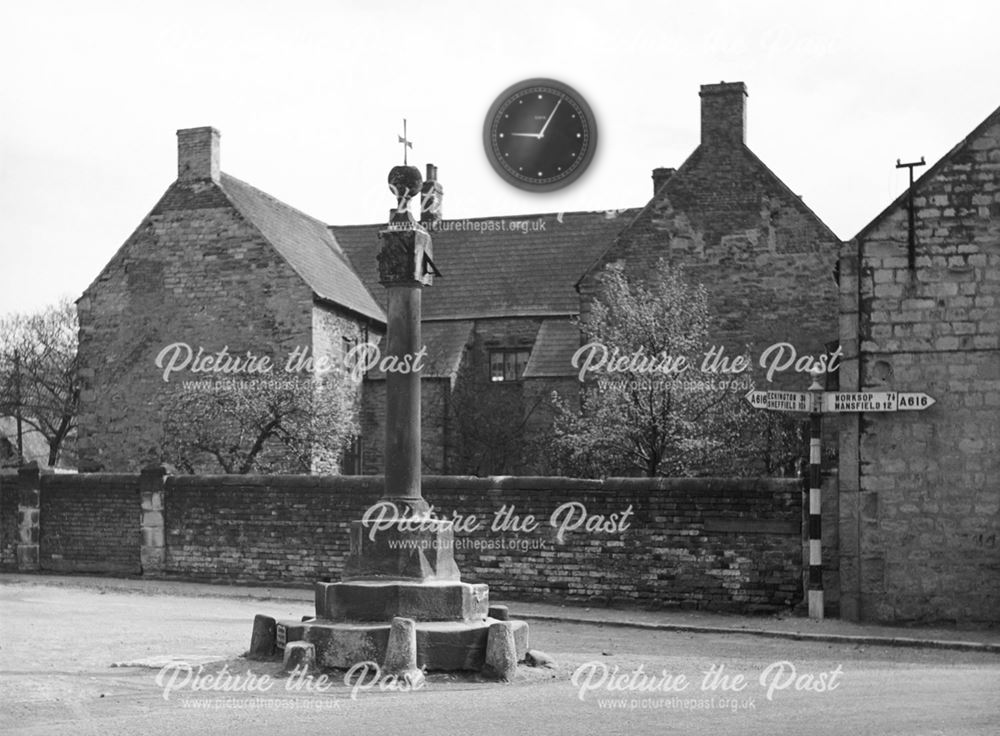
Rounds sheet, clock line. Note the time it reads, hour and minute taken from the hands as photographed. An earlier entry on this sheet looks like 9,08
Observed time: 9,05
